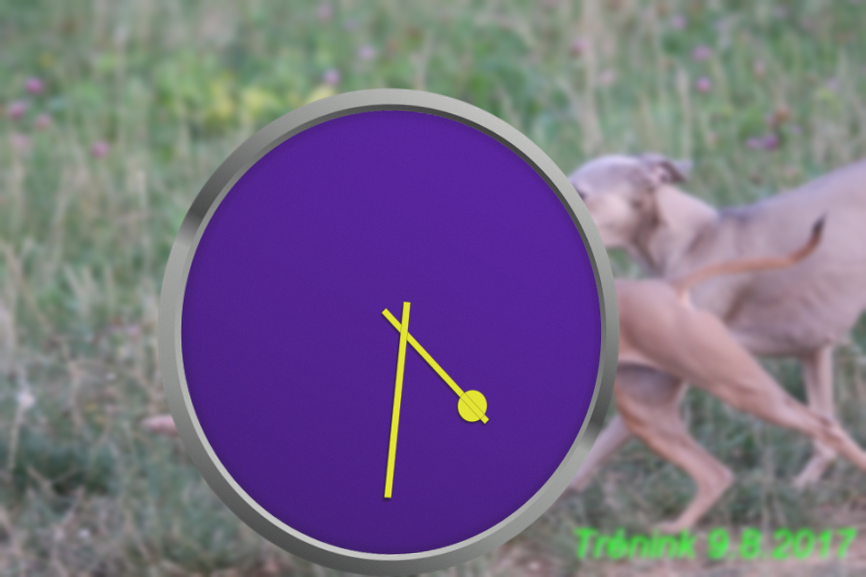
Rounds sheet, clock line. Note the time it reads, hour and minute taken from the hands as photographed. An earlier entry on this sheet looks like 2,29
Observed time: 4,31
